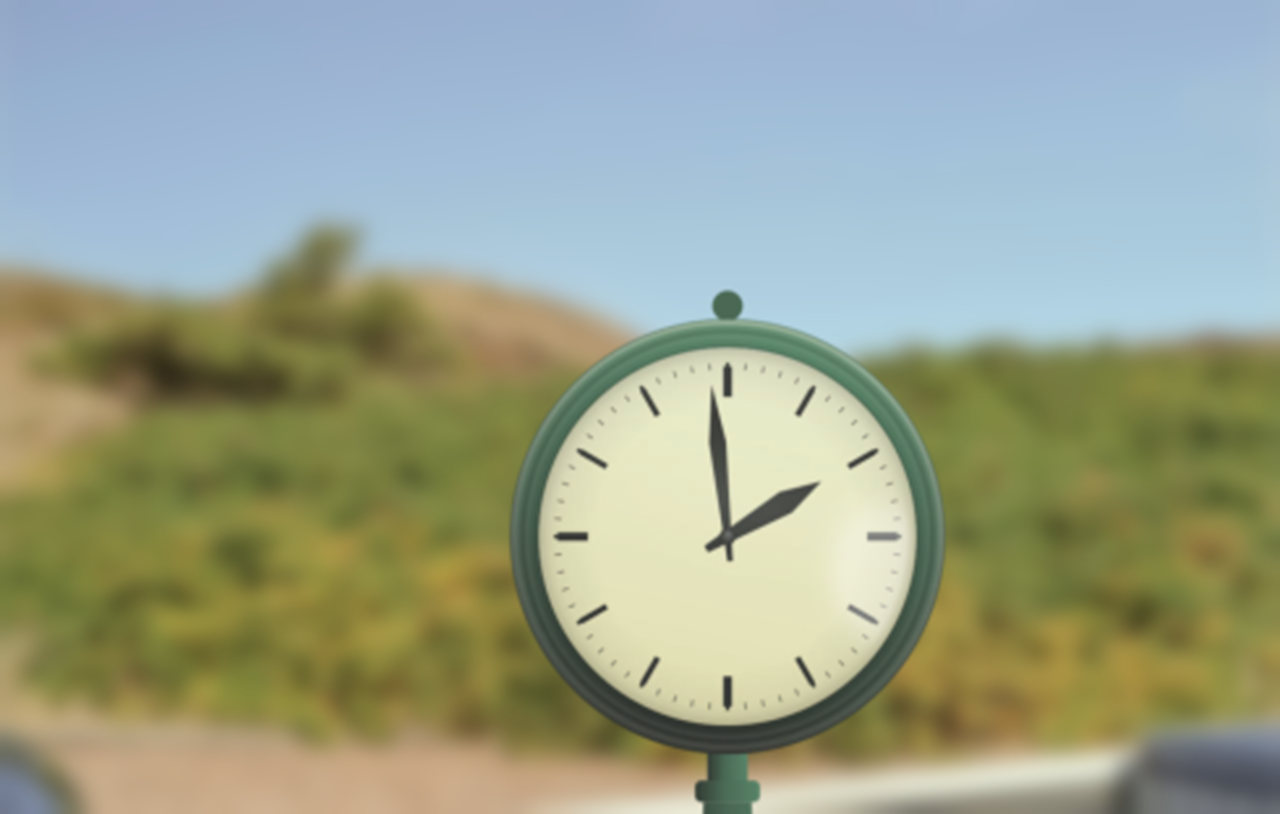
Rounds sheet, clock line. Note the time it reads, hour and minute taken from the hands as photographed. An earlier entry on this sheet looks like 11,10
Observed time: 1,59
